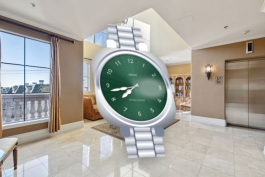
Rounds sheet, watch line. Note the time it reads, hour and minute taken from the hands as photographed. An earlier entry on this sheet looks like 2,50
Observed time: 7,43
